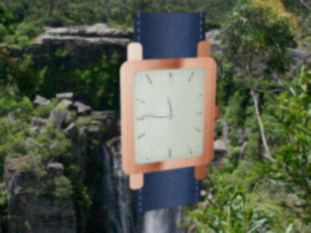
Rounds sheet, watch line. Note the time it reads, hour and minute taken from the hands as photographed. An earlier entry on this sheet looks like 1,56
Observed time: 11,46
